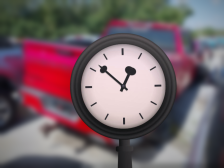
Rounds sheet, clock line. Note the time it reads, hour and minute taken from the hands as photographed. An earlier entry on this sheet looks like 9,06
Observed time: 12,52
